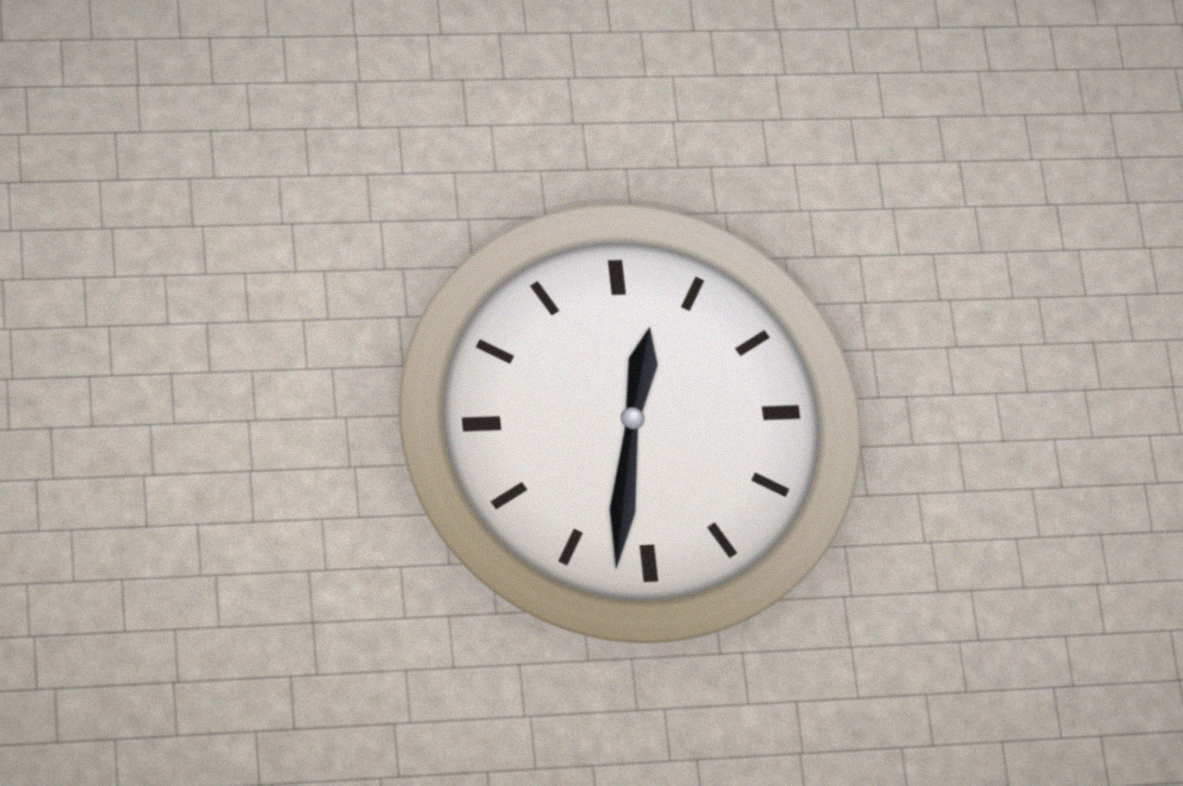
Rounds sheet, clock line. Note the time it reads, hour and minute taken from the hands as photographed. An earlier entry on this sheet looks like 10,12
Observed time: 12,32
